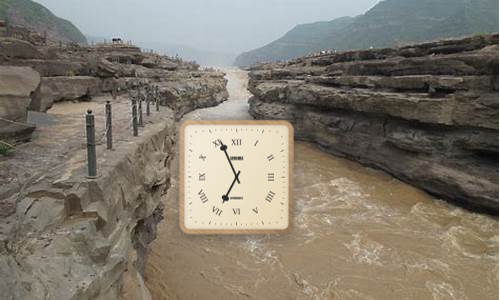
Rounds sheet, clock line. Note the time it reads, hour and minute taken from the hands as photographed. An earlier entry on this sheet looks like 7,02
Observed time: 6,56
